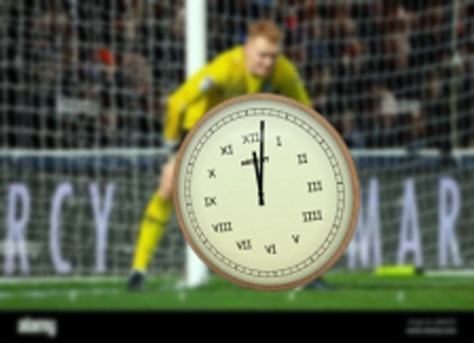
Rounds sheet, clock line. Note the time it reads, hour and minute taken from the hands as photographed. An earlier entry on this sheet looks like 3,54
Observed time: 12,02
